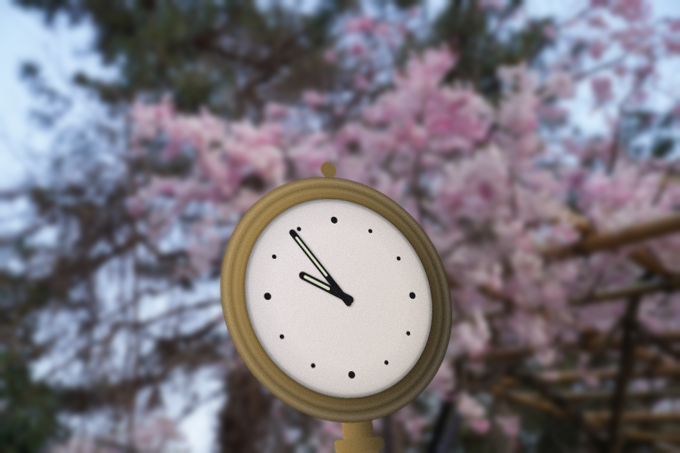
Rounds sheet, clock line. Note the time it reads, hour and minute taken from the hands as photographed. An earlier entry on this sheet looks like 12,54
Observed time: 9,54
